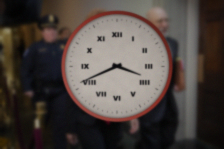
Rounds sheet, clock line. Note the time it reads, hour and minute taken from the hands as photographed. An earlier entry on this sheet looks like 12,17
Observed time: 3,41
